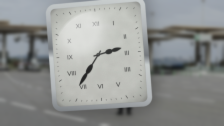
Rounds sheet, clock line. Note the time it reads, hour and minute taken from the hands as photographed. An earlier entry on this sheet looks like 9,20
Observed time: 2,36
